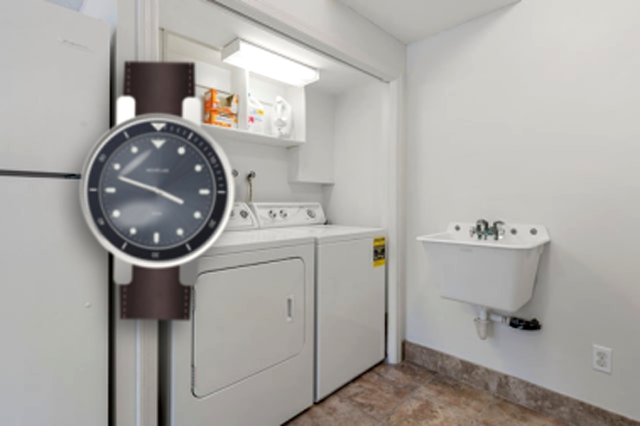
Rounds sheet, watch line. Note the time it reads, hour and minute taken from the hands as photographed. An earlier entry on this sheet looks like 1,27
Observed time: 3,48
